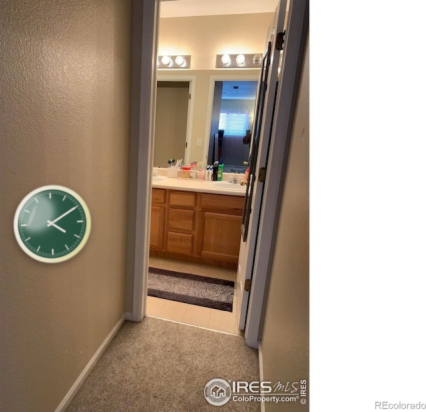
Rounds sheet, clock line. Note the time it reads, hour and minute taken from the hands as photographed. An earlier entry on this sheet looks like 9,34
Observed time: 4,10
